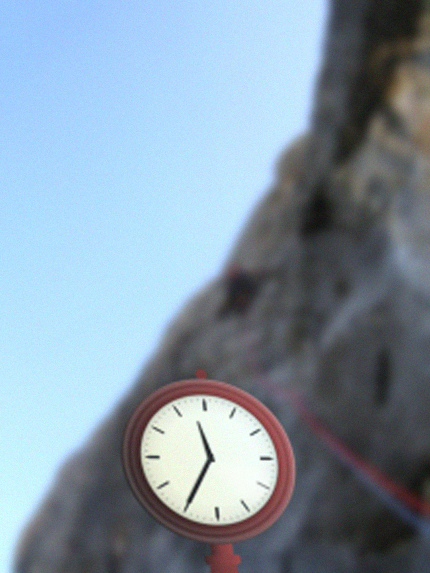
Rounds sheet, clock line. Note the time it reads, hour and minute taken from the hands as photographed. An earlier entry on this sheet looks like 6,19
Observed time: 11,35
